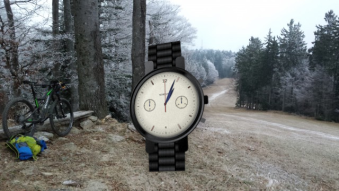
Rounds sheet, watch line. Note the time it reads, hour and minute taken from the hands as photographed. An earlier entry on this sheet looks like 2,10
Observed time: 1,04
